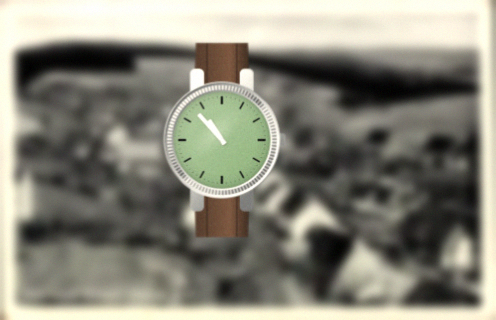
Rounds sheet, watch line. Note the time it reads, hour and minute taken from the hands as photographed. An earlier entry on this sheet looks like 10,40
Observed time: 10,53
